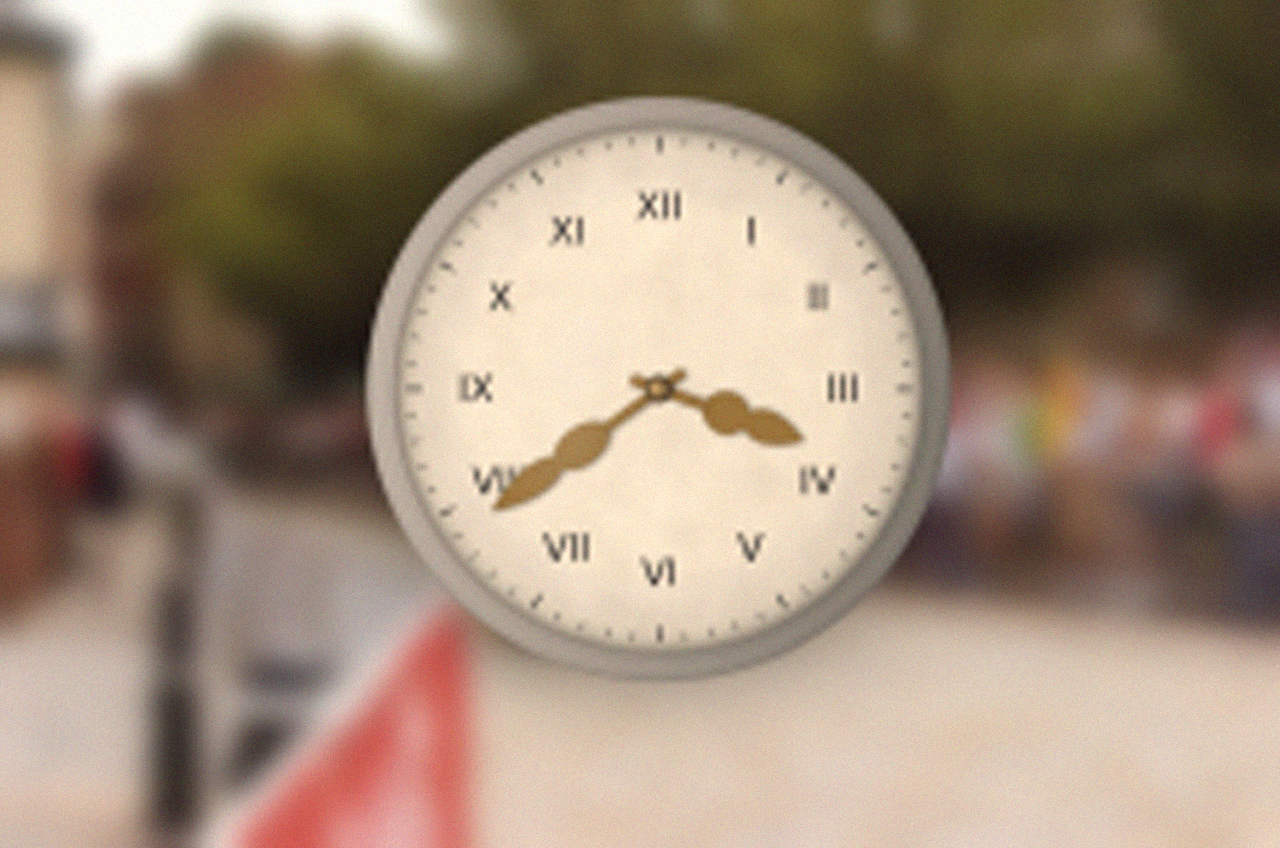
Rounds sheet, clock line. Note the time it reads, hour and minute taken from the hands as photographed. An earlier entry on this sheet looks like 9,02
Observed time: 3,39
